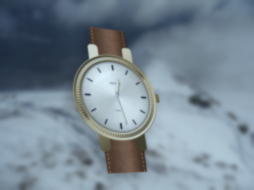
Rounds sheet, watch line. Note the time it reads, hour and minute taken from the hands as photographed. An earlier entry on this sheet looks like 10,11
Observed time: 12,28
